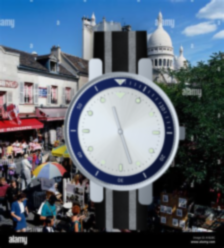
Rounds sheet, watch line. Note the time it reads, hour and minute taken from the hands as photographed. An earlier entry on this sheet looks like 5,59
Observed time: 11,27
